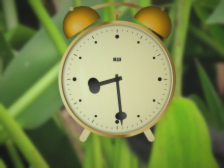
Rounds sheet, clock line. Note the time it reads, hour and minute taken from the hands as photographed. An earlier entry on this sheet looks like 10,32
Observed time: 8,29
